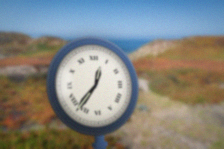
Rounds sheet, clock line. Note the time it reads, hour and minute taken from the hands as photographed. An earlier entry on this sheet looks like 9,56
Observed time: 12,37
